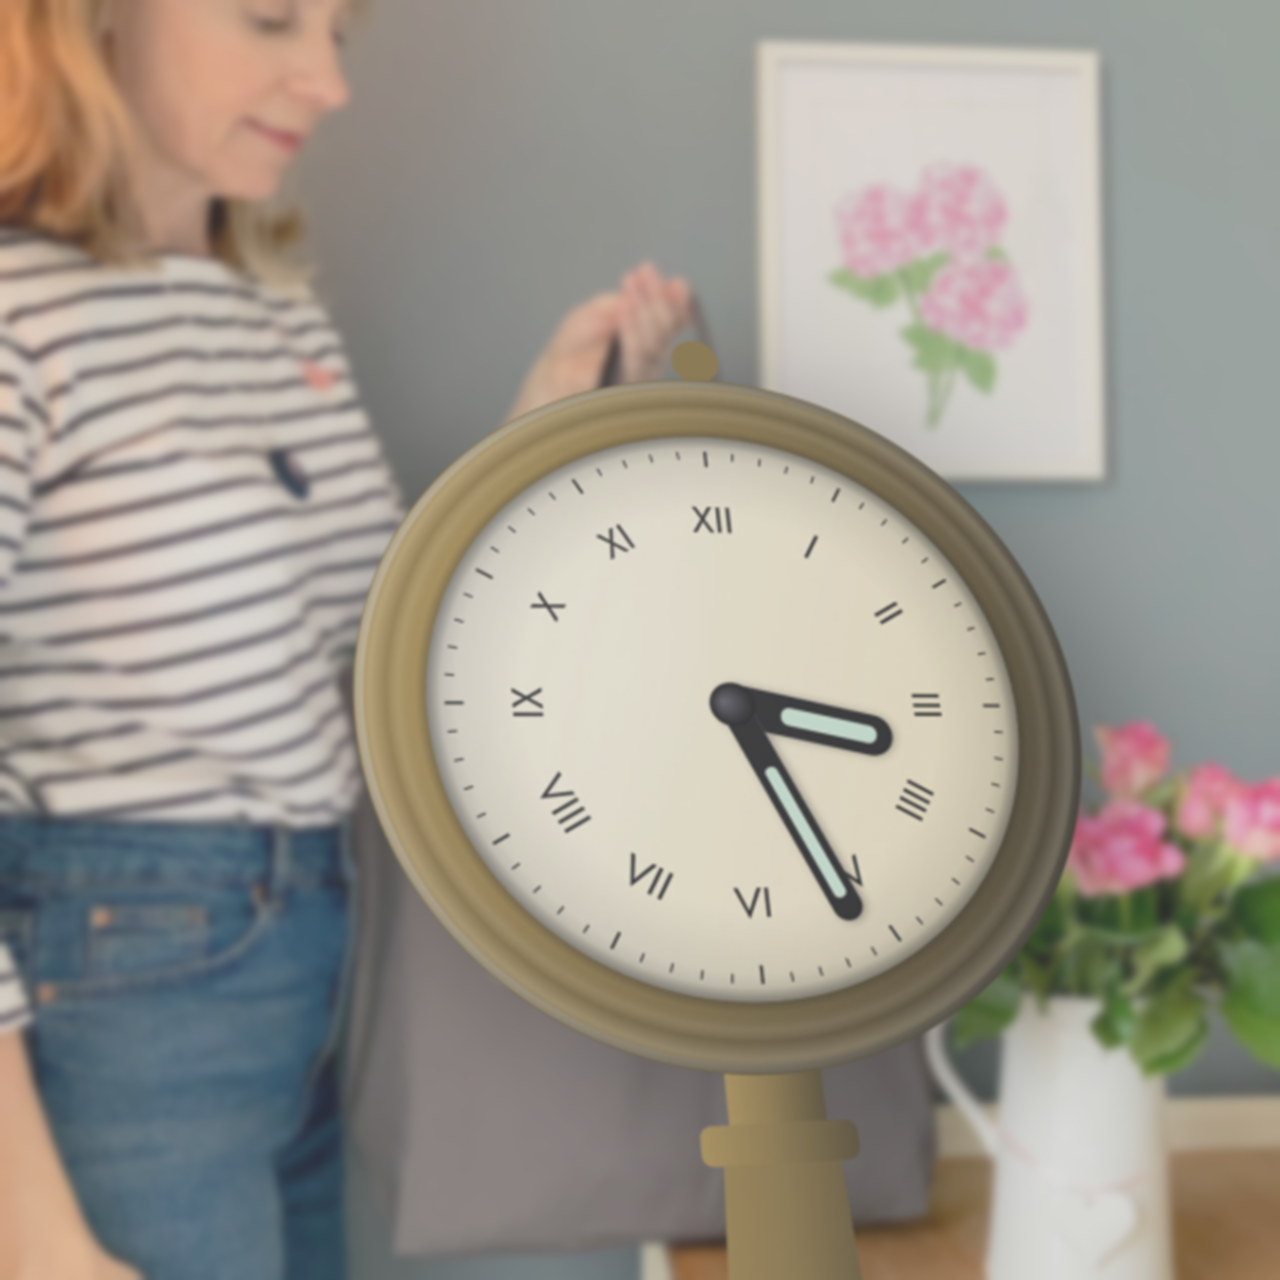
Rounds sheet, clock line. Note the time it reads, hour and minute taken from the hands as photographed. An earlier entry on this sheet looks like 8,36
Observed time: 3,26
